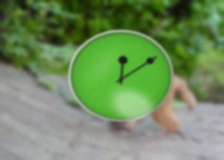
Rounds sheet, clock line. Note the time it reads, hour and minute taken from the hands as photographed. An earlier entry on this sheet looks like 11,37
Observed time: 12,09
